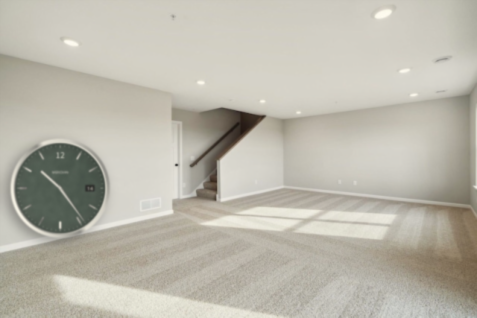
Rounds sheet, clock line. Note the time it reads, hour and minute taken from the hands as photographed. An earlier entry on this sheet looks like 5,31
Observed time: 10,24
